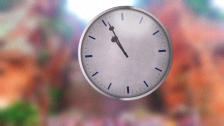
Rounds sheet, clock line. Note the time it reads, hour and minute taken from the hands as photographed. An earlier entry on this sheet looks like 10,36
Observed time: 10,56
